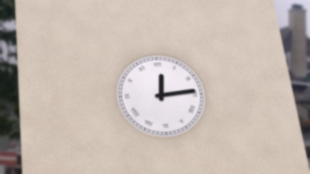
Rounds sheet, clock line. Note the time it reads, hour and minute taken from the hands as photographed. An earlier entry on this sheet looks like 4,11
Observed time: 12,14
